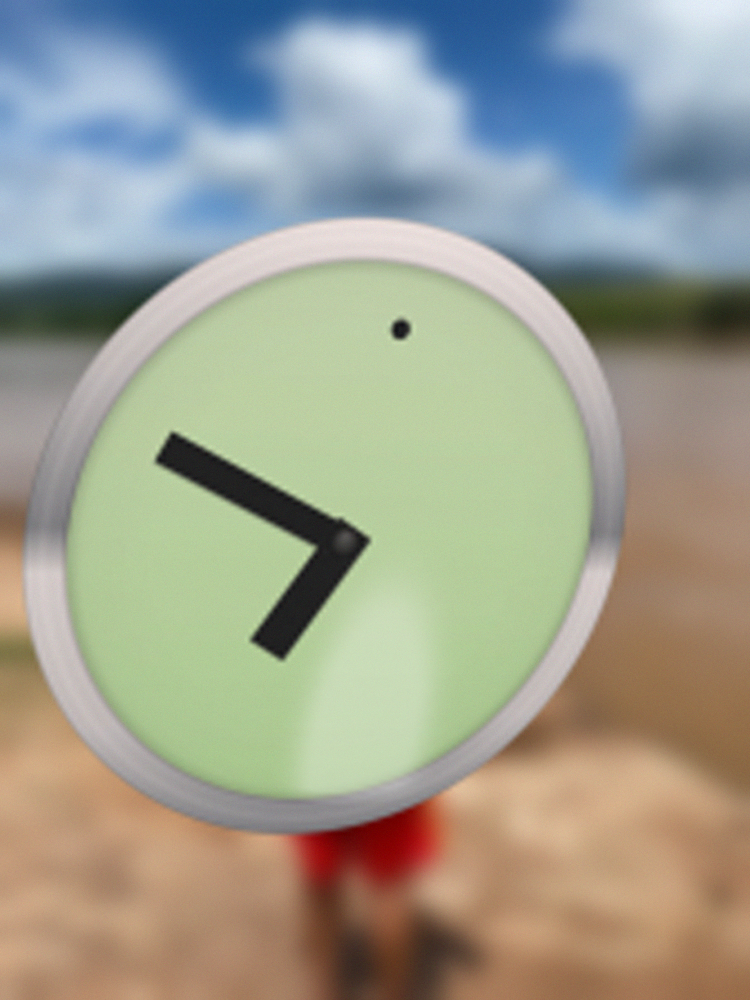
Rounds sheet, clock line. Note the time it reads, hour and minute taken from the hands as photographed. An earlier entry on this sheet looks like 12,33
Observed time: 6,48
